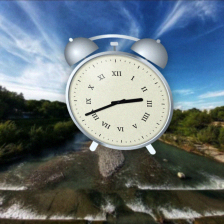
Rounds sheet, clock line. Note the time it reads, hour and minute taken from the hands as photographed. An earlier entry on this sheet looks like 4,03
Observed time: 2,41
